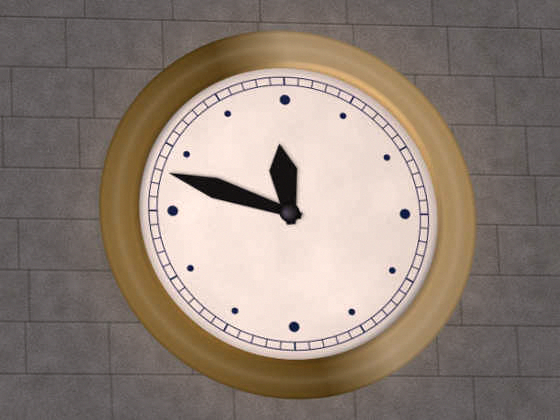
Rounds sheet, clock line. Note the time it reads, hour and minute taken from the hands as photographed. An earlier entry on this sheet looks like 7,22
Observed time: 11,48
